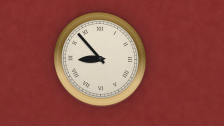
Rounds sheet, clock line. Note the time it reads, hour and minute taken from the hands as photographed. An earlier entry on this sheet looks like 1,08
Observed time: 8,53
